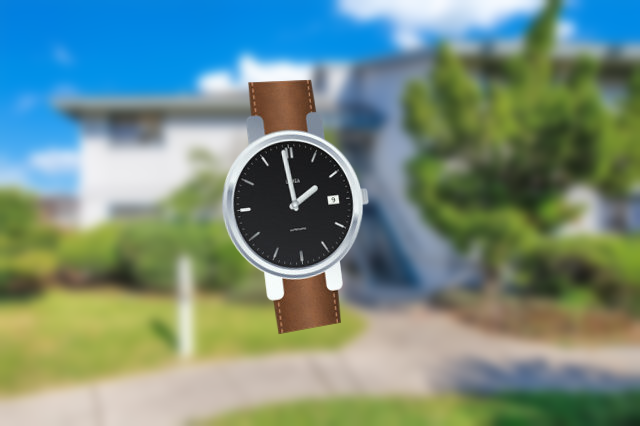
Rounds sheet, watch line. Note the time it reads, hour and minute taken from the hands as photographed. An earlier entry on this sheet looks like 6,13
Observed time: 1,59
